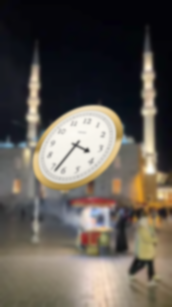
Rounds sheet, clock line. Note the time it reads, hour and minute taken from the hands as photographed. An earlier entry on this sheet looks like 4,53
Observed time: 3,33
